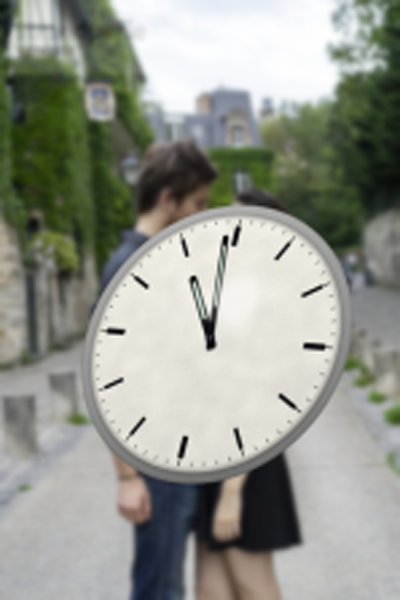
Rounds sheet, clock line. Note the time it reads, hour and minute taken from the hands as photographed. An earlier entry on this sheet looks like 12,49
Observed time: 10,59
